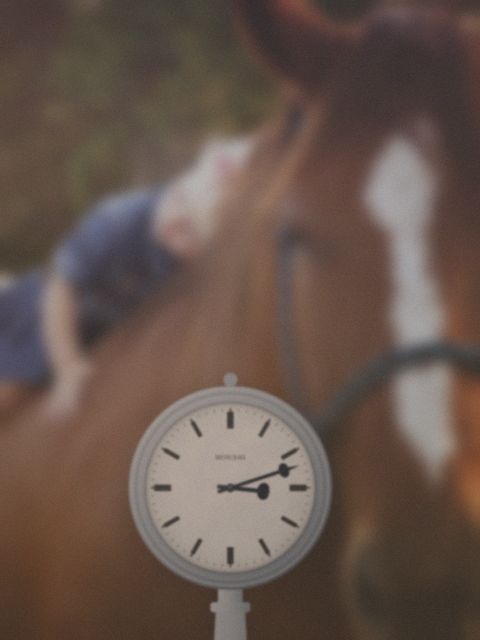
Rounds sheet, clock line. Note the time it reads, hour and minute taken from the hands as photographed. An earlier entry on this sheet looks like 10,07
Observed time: 3,12
